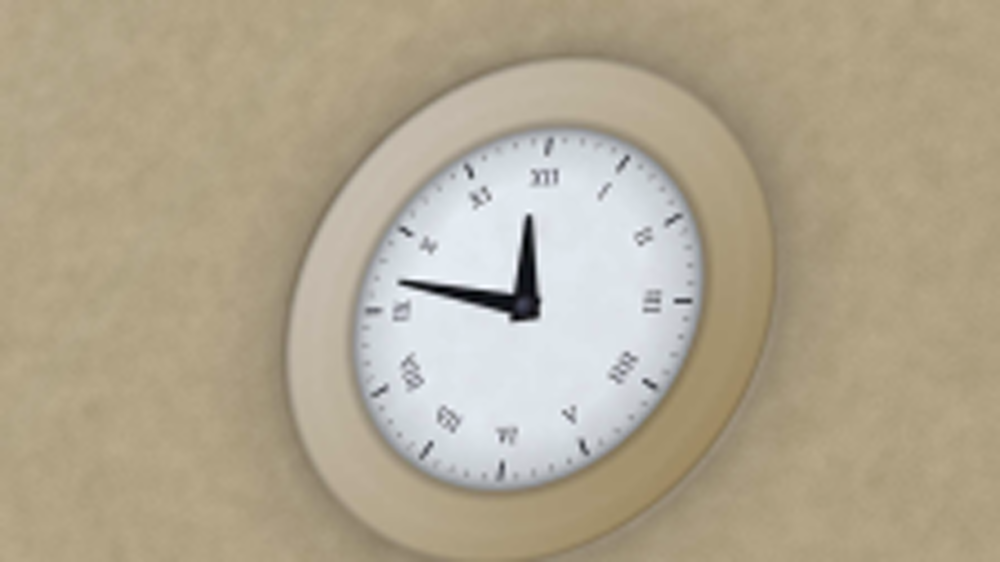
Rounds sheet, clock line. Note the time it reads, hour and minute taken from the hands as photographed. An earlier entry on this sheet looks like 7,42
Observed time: 11,47
